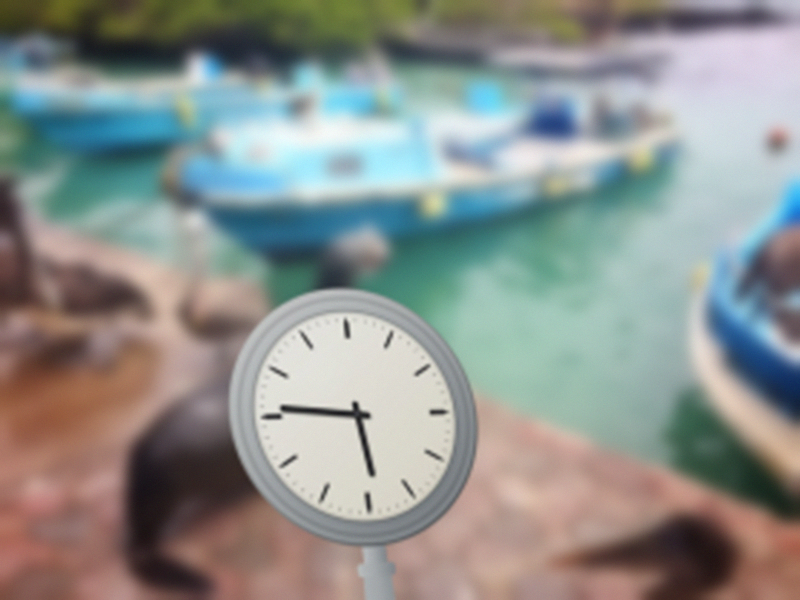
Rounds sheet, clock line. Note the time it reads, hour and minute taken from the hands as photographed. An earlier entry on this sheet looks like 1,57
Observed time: 5,46
